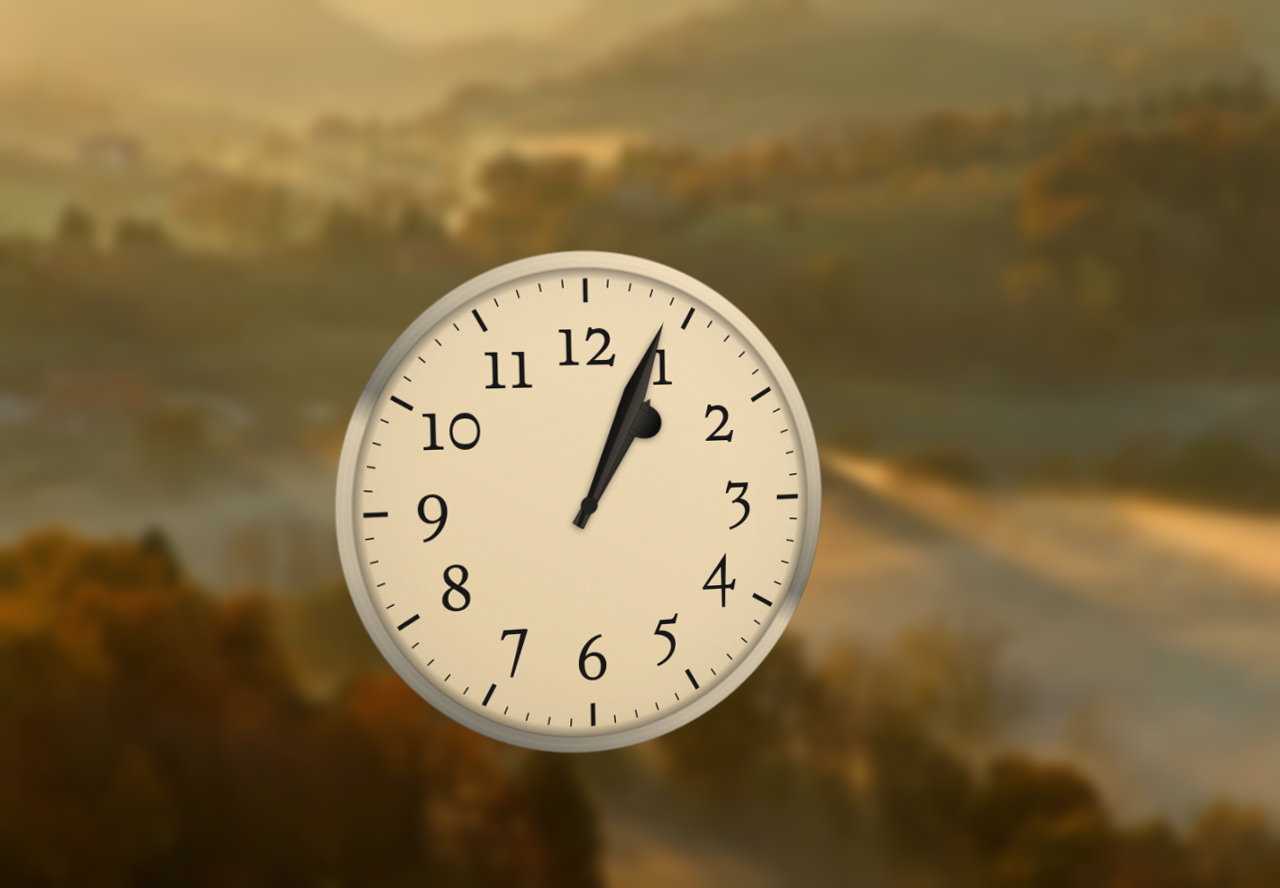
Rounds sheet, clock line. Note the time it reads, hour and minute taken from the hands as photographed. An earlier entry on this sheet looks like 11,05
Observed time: 1,04
